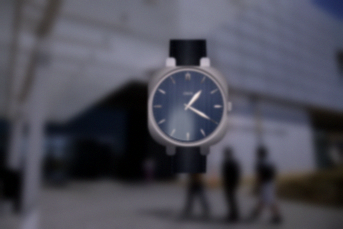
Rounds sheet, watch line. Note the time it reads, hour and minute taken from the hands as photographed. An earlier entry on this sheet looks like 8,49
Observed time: 1,20
